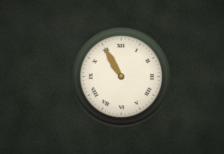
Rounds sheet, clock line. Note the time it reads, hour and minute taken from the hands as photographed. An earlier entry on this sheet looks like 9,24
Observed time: 10,55
